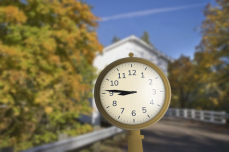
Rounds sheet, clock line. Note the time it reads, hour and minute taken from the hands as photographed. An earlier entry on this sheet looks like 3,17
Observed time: 8,46
